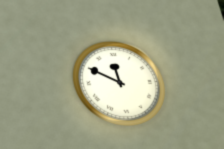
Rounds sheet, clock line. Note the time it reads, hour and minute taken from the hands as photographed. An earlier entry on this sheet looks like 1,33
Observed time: 11,50
